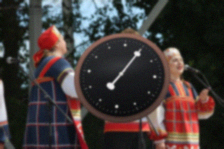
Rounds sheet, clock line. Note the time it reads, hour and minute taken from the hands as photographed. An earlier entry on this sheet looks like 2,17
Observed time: 7,05
